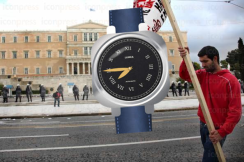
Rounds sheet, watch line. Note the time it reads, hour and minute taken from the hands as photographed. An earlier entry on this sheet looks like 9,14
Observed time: 7,45
